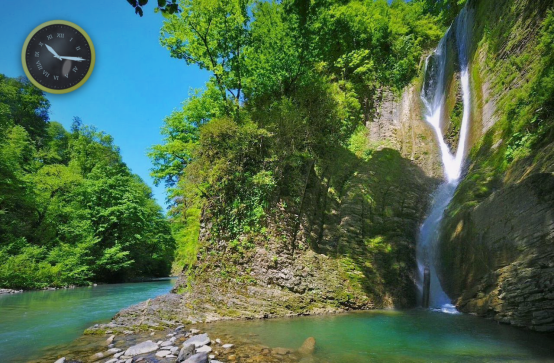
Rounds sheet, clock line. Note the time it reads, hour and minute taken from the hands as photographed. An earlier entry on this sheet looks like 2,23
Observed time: 10,15
